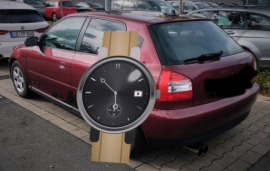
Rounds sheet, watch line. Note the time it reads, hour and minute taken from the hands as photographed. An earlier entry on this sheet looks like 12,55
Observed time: 5,52
